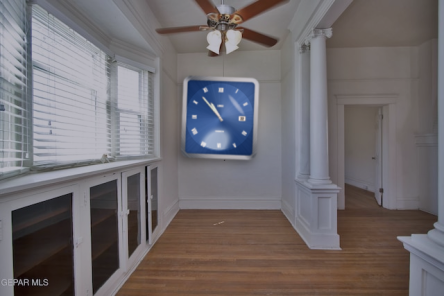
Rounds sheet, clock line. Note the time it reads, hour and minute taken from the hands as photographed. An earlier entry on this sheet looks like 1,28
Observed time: 10,53
